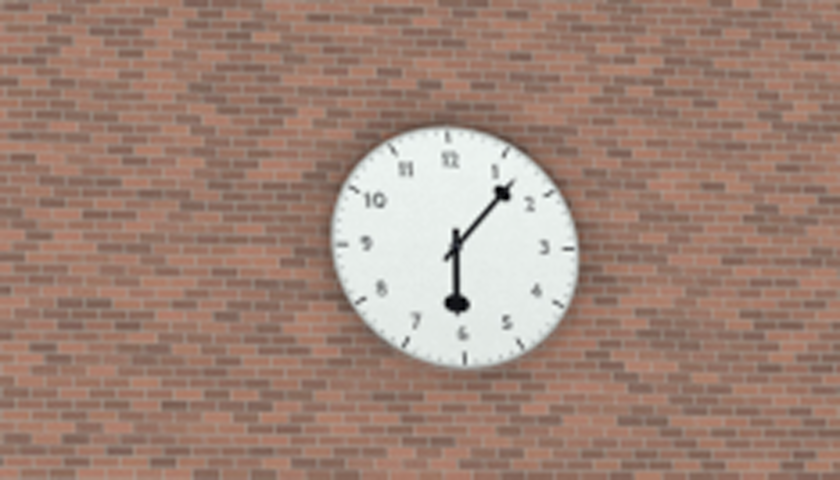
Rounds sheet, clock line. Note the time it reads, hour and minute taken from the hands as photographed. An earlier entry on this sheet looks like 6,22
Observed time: 6,07
